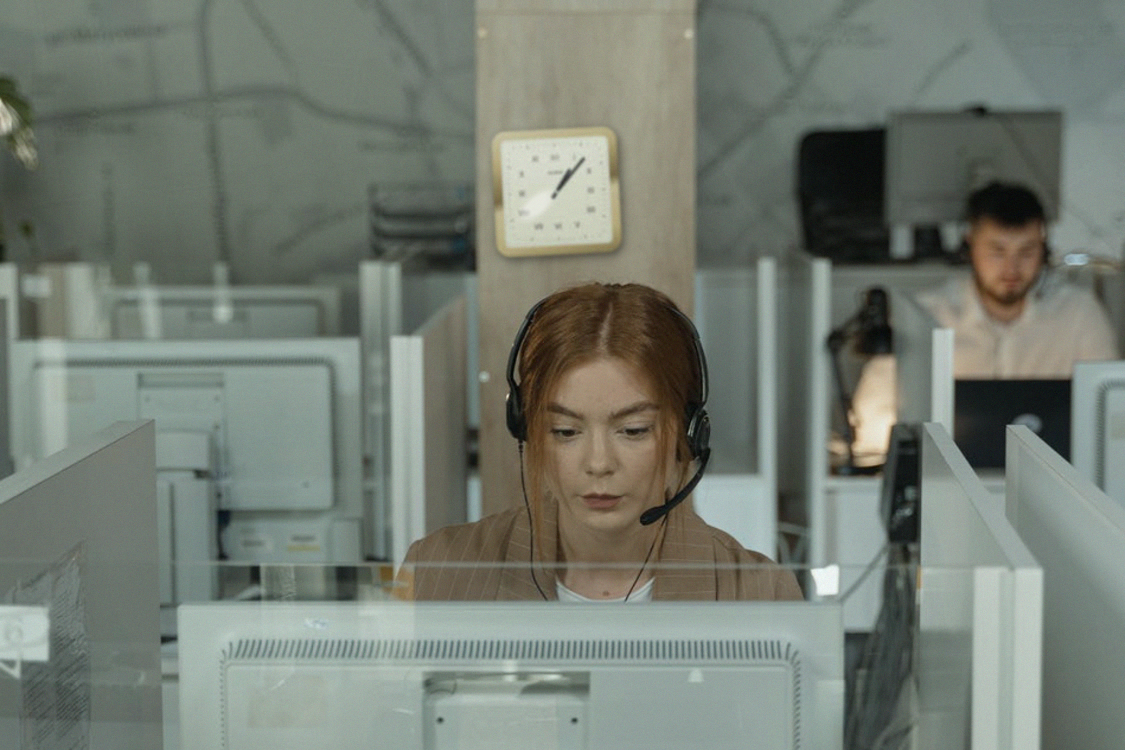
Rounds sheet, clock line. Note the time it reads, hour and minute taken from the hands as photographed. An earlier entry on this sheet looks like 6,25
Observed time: 1,07
